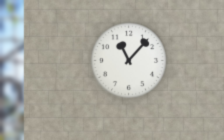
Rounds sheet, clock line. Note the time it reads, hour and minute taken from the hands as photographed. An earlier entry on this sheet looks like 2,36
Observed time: 11,07
